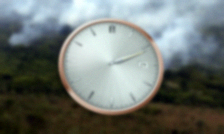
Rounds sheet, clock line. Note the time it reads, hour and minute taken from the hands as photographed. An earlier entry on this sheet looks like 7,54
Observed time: 2,11
